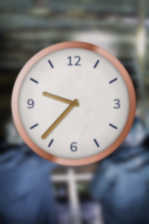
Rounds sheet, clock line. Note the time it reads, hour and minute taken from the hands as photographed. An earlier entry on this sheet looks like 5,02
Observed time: 9,37
